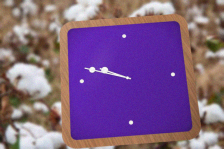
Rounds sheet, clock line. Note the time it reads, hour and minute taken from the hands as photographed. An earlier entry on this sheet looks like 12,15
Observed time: 9,48
